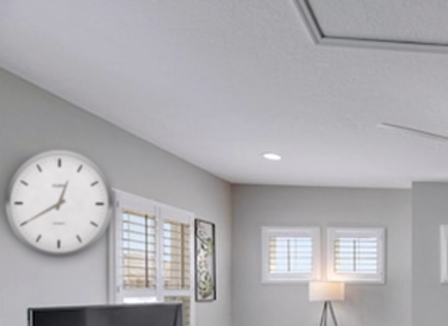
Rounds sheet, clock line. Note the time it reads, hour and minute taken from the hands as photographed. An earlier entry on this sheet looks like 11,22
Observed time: 12,40
